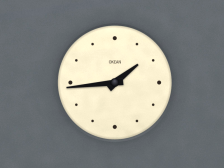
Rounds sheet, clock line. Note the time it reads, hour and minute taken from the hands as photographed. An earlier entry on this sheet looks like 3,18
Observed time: 1,44
